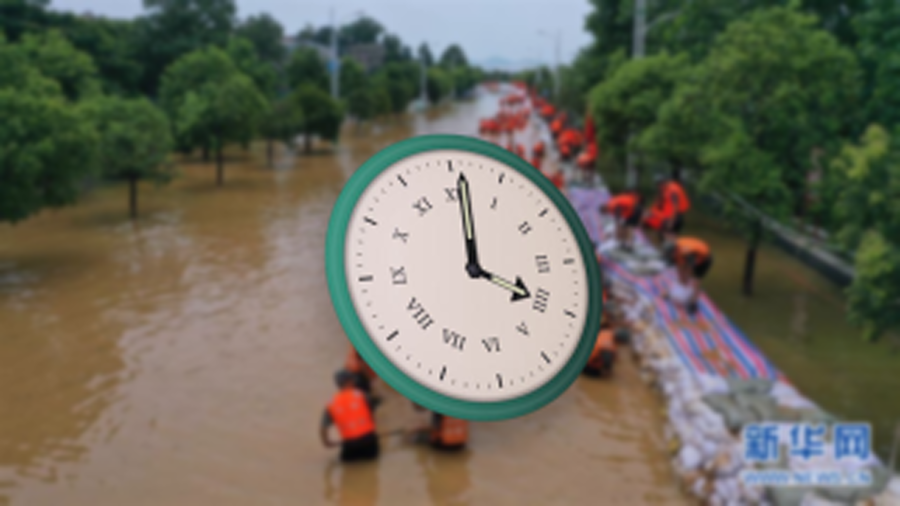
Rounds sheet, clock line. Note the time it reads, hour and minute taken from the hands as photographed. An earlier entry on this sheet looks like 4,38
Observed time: 4,01
